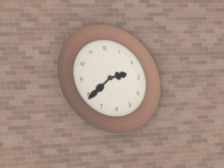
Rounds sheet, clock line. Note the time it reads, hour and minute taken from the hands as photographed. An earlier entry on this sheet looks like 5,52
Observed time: 2,39
